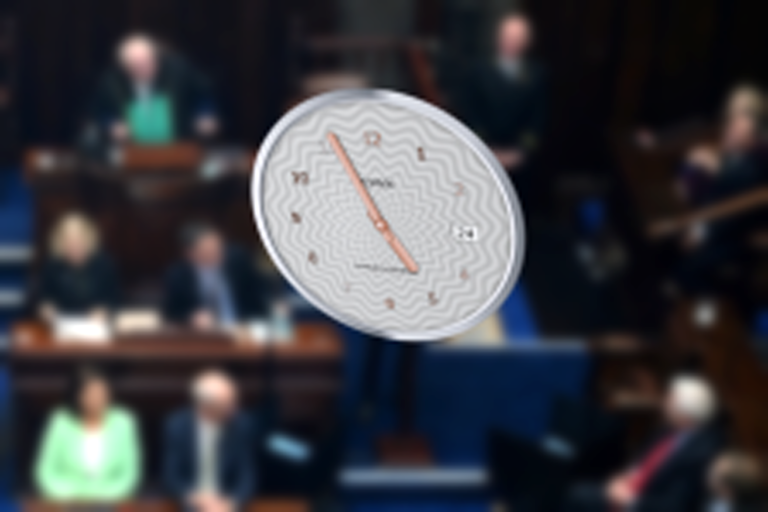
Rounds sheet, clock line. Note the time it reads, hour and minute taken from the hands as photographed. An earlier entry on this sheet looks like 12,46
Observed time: 4,56
